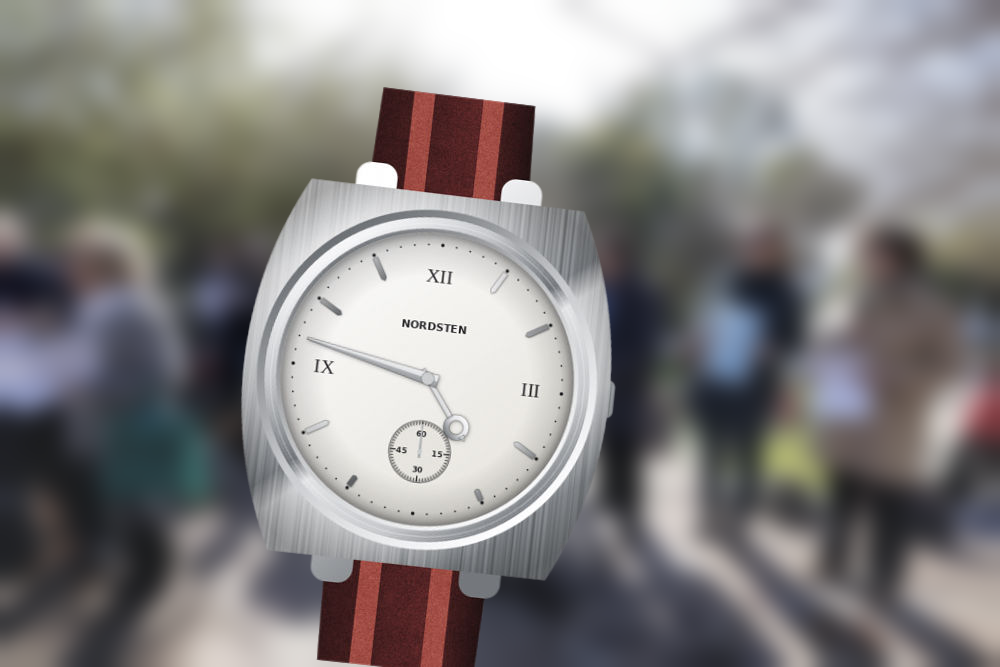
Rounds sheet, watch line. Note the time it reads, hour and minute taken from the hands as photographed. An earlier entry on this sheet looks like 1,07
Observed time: 4,47
